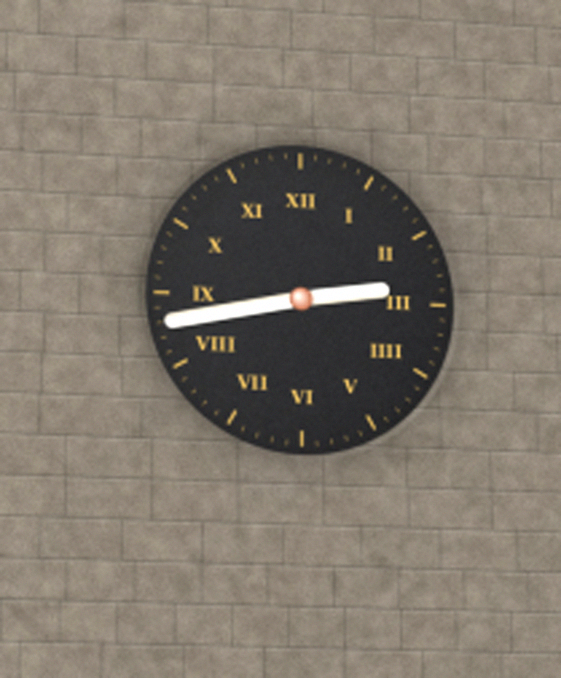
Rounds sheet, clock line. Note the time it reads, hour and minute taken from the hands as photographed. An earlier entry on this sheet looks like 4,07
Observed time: 2,43
